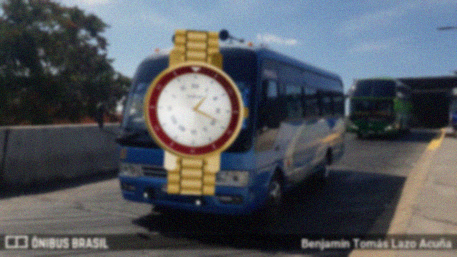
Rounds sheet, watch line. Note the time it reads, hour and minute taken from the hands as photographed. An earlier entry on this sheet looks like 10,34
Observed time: 1,19
